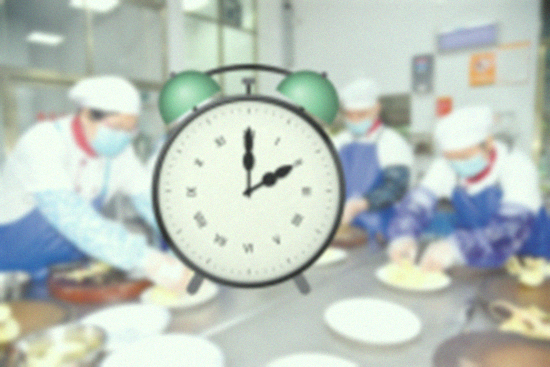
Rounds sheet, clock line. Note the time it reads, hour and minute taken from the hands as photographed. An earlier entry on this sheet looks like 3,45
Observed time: 2,00
